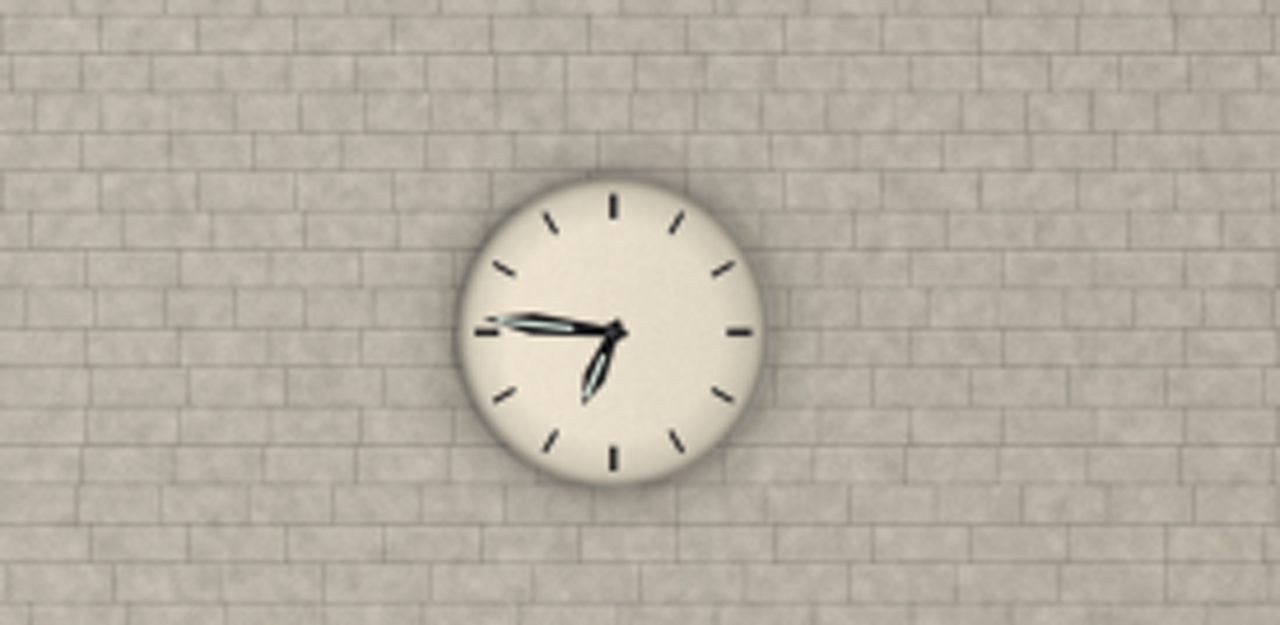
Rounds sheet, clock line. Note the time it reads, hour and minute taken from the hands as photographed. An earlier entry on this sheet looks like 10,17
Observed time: 6,46
